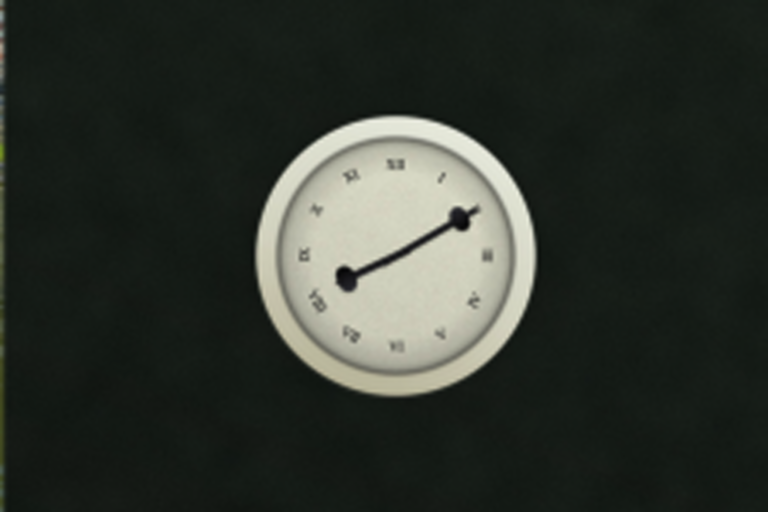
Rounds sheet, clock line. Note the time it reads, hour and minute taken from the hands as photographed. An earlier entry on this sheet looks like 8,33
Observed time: 8,10
